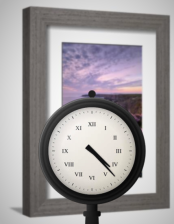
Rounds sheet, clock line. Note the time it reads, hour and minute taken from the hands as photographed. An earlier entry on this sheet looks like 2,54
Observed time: 4,23
